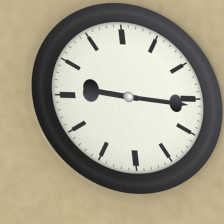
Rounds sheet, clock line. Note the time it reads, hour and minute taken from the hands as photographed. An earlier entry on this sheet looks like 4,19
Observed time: 9,16
